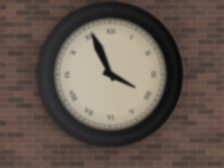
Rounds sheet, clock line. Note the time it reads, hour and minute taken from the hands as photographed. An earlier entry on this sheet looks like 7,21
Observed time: 3,56
